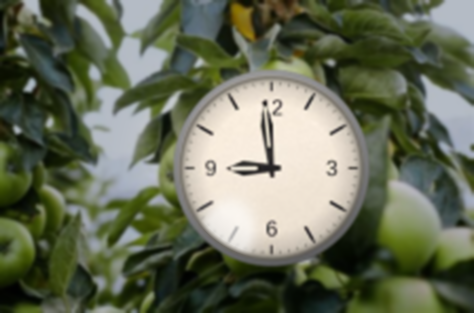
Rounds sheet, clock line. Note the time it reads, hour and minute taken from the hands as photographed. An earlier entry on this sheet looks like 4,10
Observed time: 8,59
